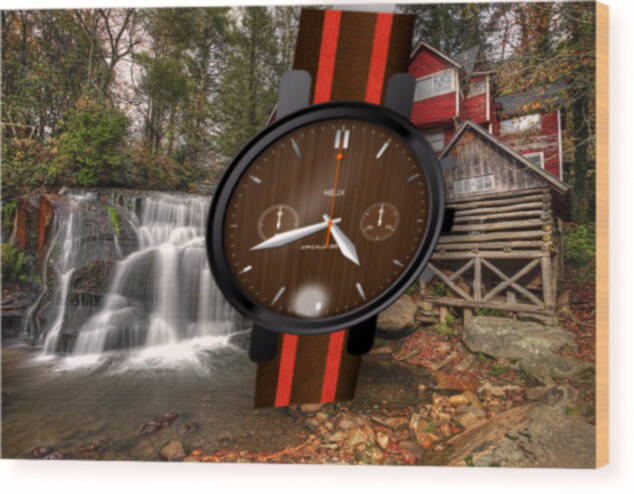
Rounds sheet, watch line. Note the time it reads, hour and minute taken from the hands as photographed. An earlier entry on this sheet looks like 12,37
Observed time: 4,42
